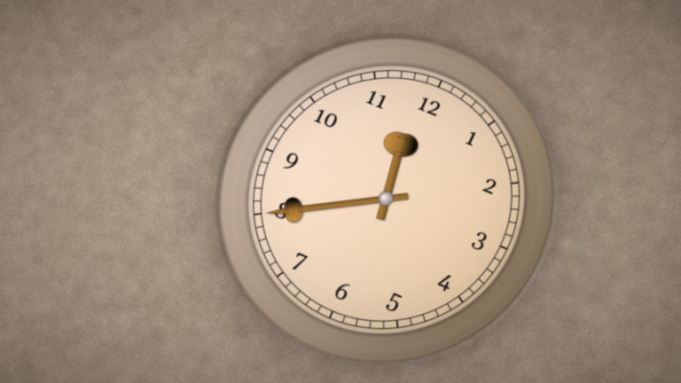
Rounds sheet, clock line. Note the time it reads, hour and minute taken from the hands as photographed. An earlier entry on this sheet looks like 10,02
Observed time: 11,40
